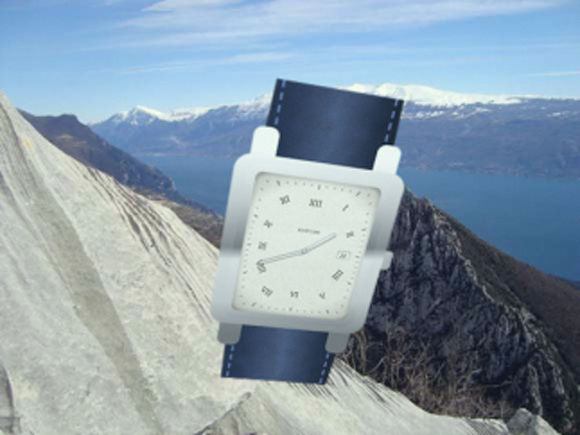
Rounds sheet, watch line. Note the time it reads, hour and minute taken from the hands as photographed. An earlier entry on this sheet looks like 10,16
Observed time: 1,41
